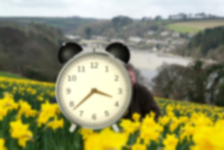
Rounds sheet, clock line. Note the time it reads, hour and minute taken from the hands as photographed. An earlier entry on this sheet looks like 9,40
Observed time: 3,38
